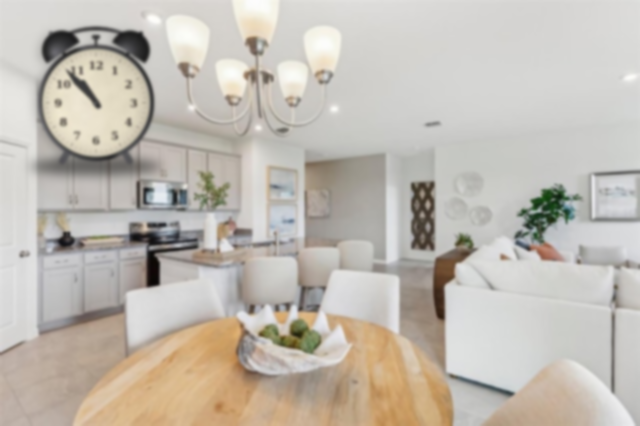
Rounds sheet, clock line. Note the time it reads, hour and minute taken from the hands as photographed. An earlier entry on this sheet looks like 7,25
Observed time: 10,53
